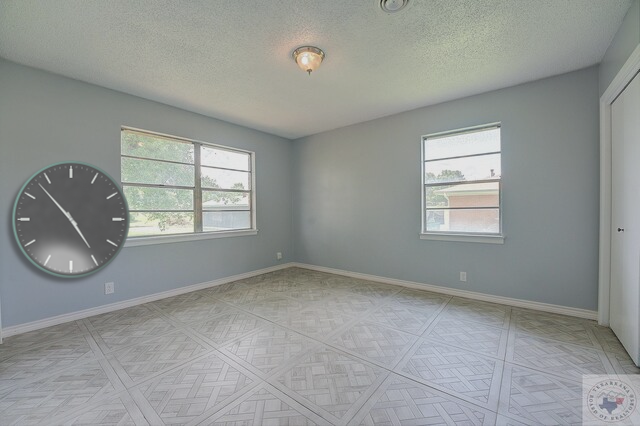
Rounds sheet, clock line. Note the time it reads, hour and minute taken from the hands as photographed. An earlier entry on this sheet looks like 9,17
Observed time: 4,53
